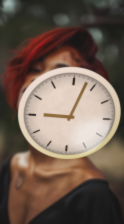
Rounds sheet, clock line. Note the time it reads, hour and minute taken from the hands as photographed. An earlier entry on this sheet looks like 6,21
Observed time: 9,03
